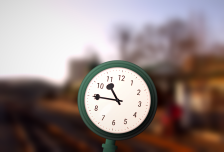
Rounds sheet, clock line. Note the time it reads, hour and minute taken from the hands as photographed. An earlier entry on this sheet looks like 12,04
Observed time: 10,45
